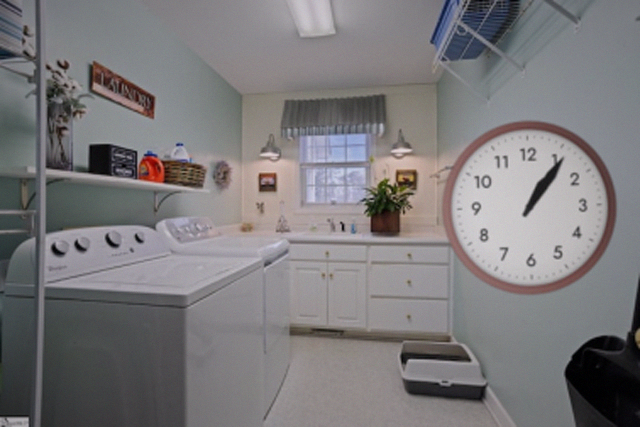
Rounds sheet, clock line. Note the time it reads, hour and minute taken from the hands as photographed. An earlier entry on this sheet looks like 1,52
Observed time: 1,06
